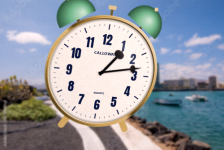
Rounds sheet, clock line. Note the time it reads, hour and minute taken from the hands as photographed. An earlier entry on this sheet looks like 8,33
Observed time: 1,13
